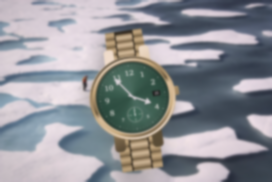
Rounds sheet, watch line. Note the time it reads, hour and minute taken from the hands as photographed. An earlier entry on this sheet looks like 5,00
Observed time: 3,54
